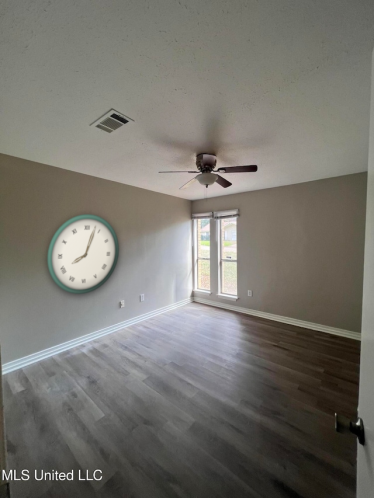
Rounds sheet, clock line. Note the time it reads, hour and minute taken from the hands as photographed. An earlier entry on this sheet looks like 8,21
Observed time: 8,03
